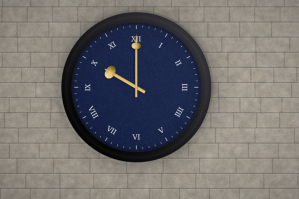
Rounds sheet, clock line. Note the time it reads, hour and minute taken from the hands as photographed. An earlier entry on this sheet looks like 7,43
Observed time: 10,00
